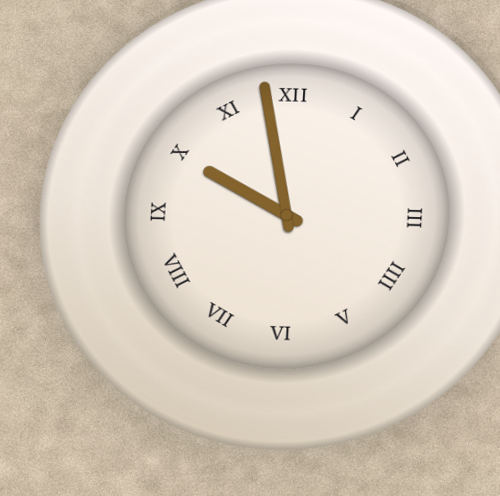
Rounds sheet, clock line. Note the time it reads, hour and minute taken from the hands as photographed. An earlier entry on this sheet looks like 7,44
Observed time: 9,58
